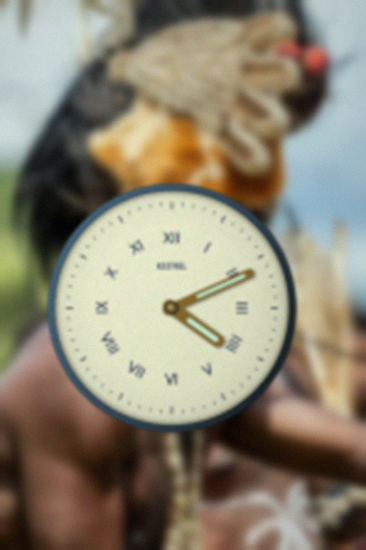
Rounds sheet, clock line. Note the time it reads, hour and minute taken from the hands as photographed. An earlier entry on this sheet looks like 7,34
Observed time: 4,11
